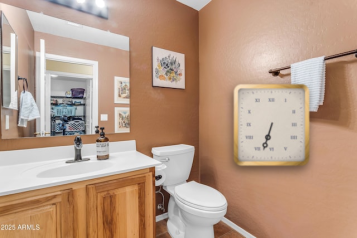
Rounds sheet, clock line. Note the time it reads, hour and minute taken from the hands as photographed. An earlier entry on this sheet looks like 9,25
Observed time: 6,33
